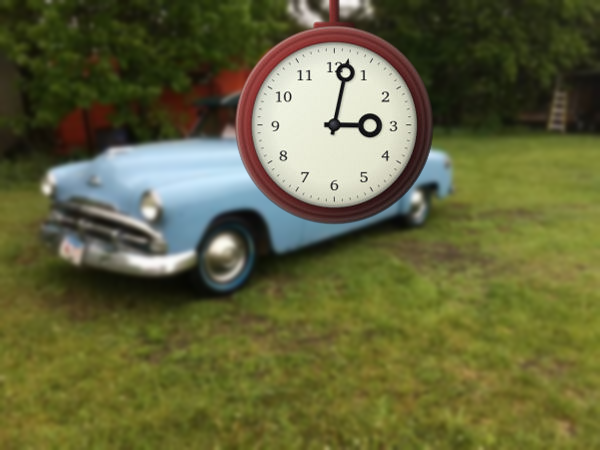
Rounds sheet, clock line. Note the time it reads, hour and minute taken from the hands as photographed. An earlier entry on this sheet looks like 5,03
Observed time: 3,02
